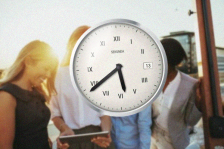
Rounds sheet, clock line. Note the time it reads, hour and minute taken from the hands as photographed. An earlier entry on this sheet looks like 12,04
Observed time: 5,39
